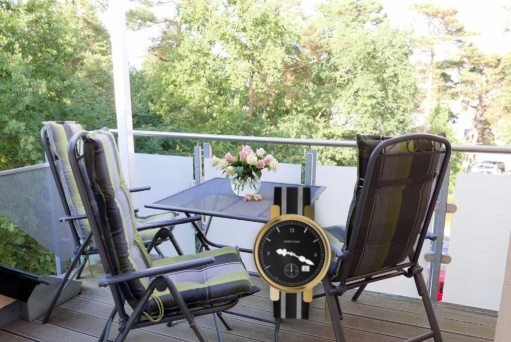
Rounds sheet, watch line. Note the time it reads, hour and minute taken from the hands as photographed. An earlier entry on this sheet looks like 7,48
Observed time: 9,19
